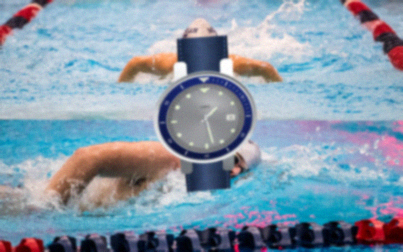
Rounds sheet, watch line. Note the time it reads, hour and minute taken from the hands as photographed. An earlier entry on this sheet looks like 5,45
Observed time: 1,28
